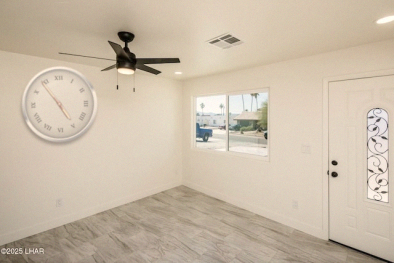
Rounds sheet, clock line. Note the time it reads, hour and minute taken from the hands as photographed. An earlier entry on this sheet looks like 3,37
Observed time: 4,54
